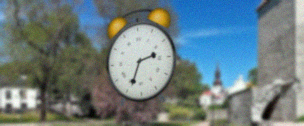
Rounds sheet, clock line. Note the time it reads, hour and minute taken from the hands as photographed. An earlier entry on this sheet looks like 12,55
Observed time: 2,34
